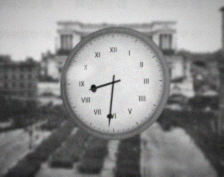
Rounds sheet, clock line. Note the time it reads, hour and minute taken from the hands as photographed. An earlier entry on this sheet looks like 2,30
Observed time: 8,31
